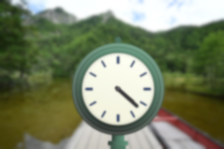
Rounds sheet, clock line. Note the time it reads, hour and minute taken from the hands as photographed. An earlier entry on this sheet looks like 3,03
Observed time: 4,22
